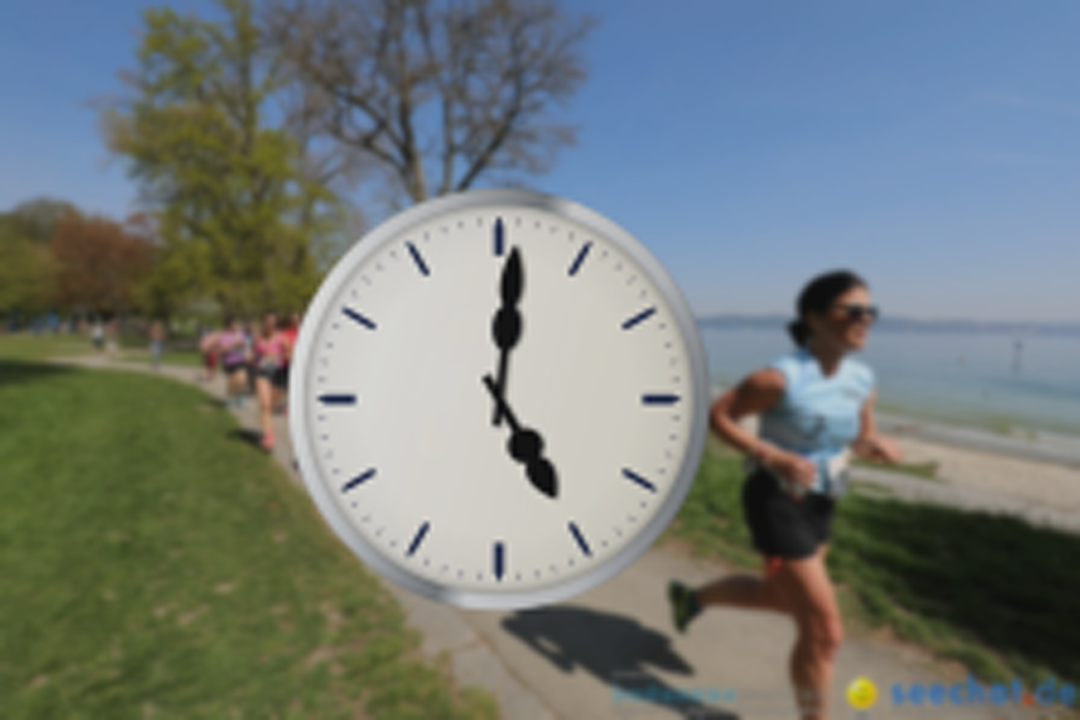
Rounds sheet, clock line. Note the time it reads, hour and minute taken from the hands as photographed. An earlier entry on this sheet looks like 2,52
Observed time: 5,01
